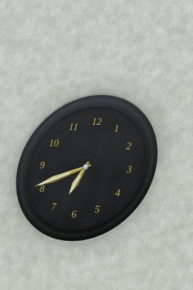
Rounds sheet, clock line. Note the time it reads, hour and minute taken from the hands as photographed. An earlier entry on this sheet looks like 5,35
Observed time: 6,41
